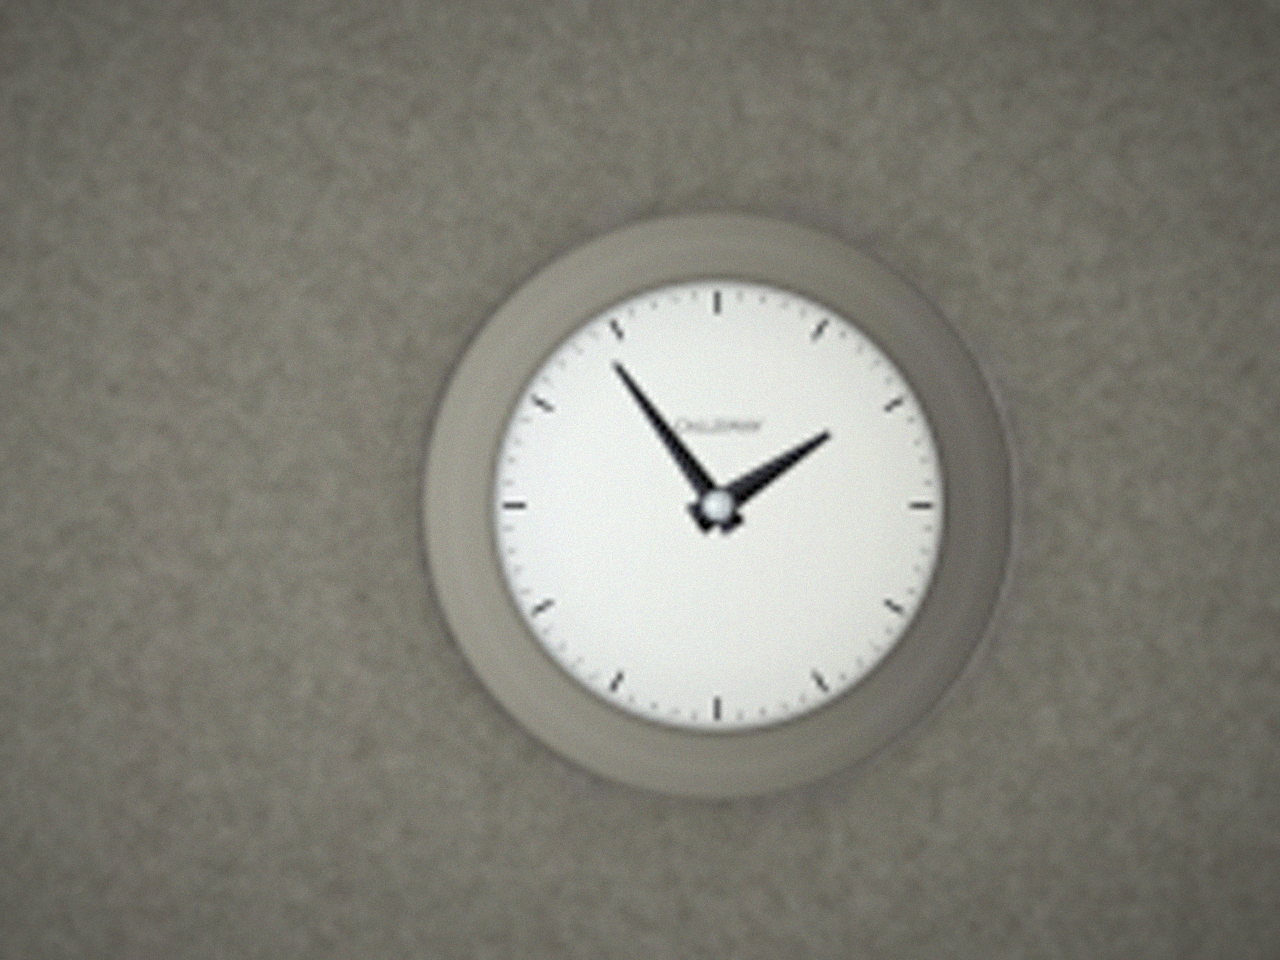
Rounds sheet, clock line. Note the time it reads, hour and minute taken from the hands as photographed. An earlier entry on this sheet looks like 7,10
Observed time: 1,54
